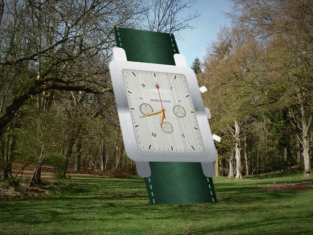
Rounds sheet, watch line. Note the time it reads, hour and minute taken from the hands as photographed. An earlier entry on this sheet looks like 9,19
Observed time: 6,42
